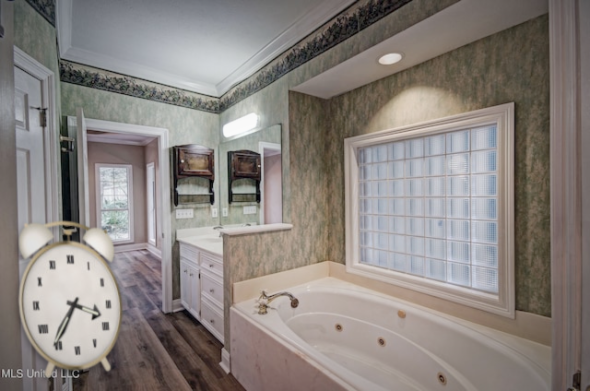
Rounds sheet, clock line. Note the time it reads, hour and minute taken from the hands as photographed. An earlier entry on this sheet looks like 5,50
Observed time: 3,36
